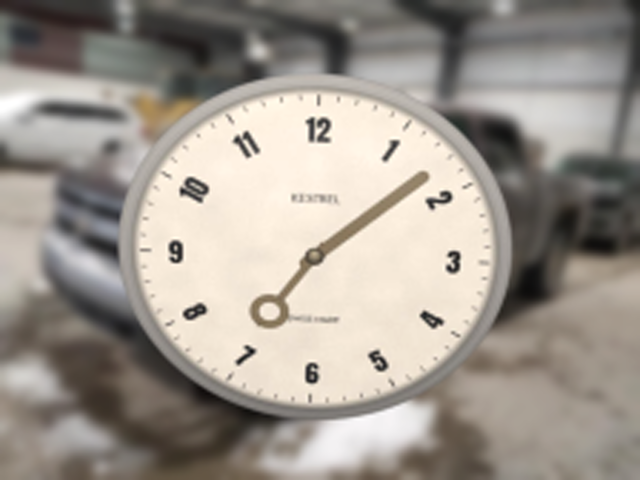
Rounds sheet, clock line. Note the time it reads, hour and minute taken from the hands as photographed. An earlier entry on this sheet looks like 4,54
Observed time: 7,08
